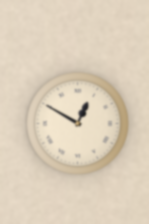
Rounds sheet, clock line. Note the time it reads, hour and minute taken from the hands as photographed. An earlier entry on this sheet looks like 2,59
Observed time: 12,50
